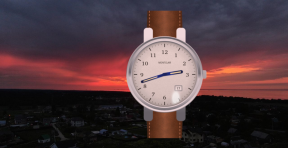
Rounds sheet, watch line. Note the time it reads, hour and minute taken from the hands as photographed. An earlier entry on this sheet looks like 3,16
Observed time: 2,42
